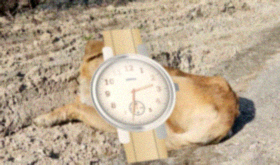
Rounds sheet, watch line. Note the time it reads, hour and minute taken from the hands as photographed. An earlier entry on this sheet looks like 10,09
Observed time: 2,32
